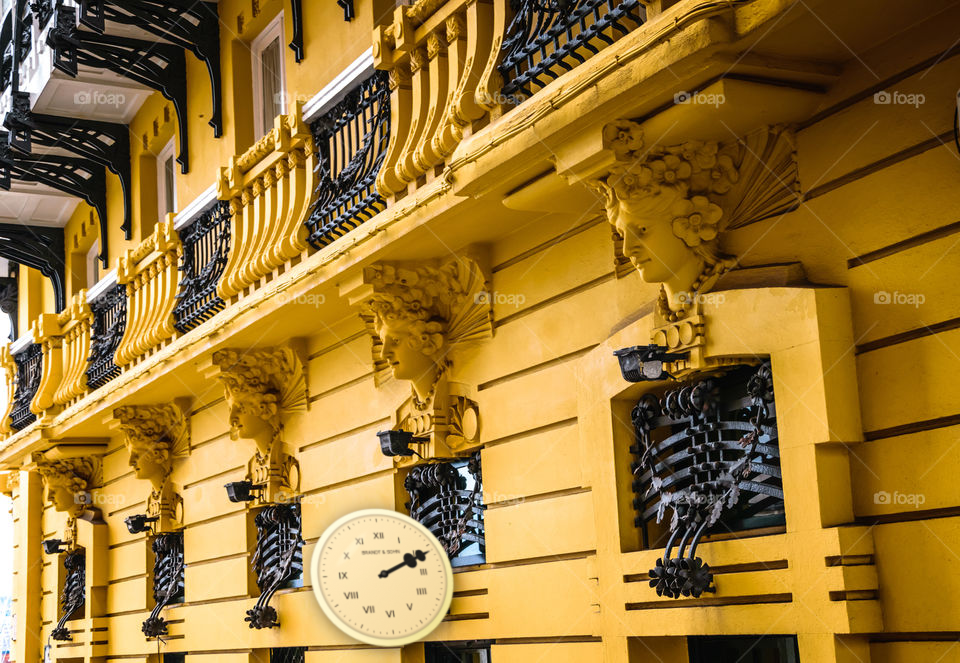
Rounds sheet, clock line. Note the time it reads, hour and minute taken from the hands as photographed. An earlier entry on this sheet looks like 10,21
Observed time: 2,11
